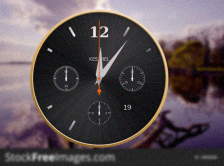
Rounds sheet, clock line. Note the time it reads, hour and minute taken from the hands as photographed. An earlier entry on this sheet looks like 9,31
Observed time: 12,06
